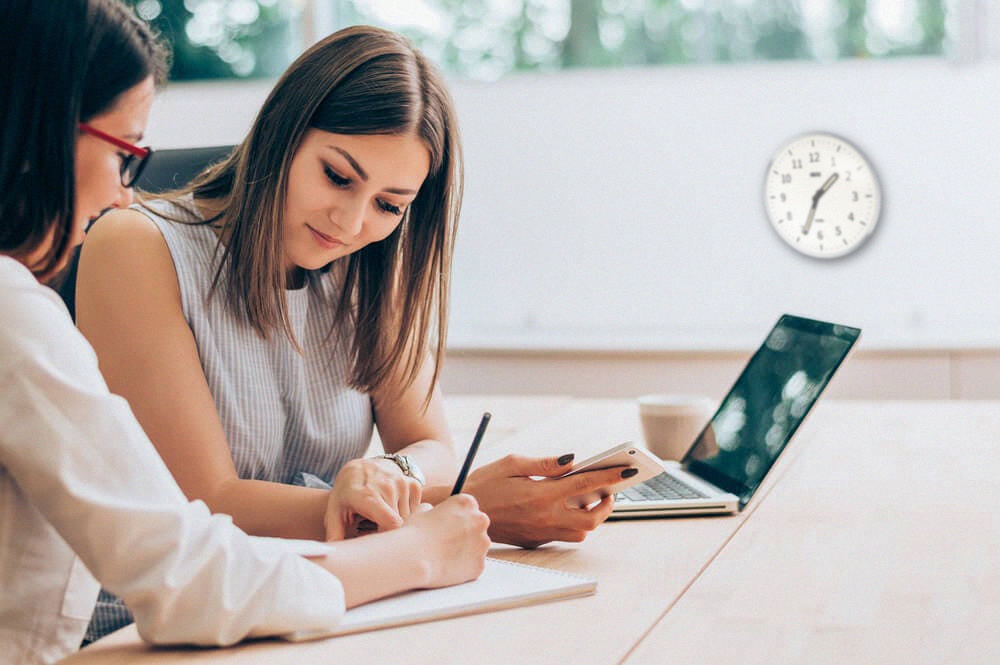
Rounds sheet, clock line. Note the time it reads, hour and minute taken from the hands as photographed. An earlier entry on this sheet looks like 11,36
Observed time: 1,34
